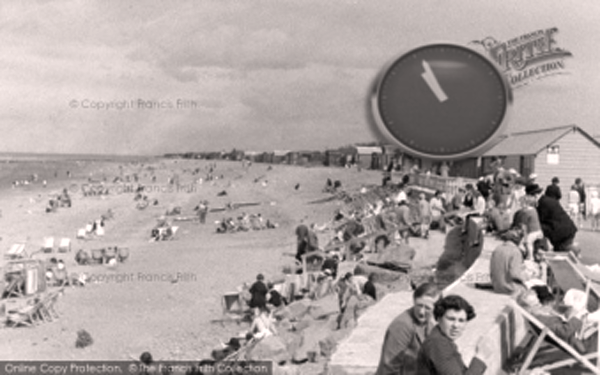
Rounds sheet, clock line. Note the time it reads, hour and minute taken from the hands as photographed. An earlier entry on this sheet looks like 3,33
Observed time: 10,56
